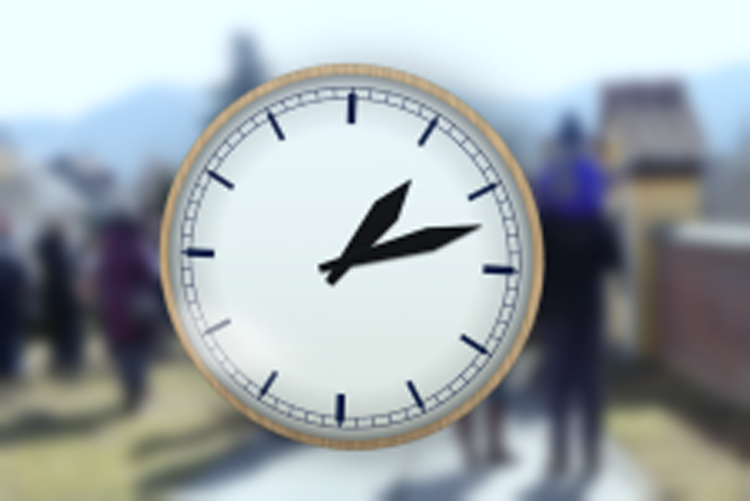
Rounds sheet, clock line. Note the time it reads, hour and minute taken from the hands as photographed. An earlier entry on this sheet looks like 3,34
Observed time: 1,12
